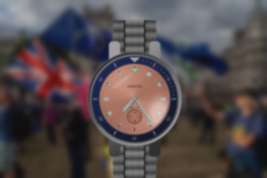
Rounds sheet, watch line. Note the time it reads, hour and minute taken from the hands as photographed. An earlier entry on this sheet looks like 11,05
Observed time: 7,24
